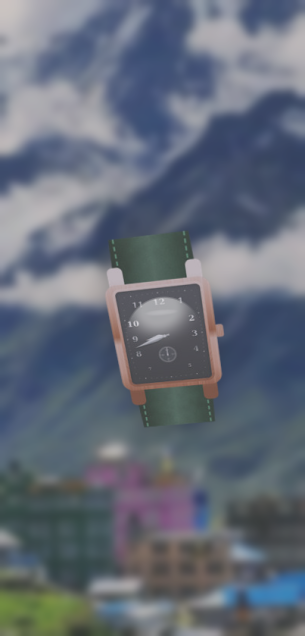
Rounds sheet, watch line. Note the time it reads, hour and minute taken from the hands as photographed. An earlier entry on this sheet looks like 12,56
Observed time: 8,42
